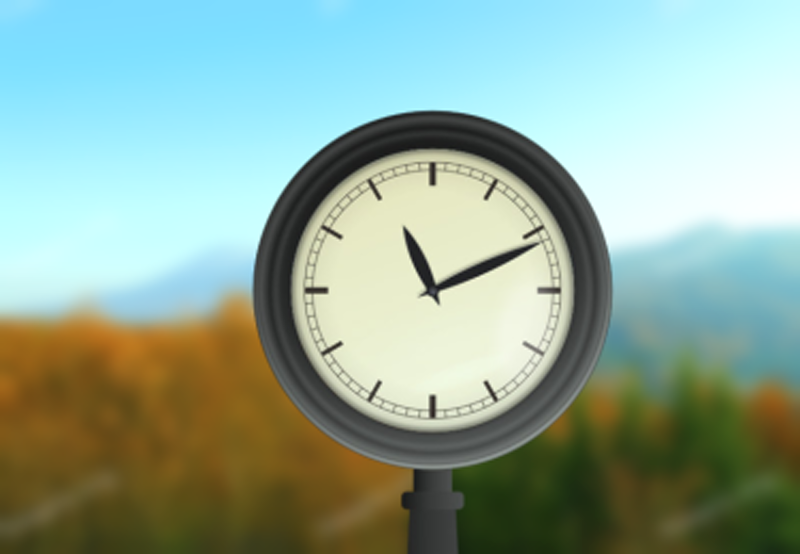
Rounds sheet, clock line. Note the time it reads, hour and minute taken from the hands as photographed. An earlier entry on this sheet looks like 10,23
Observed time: 11,11
